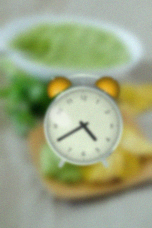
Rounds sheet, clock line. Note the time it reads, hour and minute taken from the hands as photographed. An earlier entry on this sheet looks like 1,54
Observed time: 4,40
